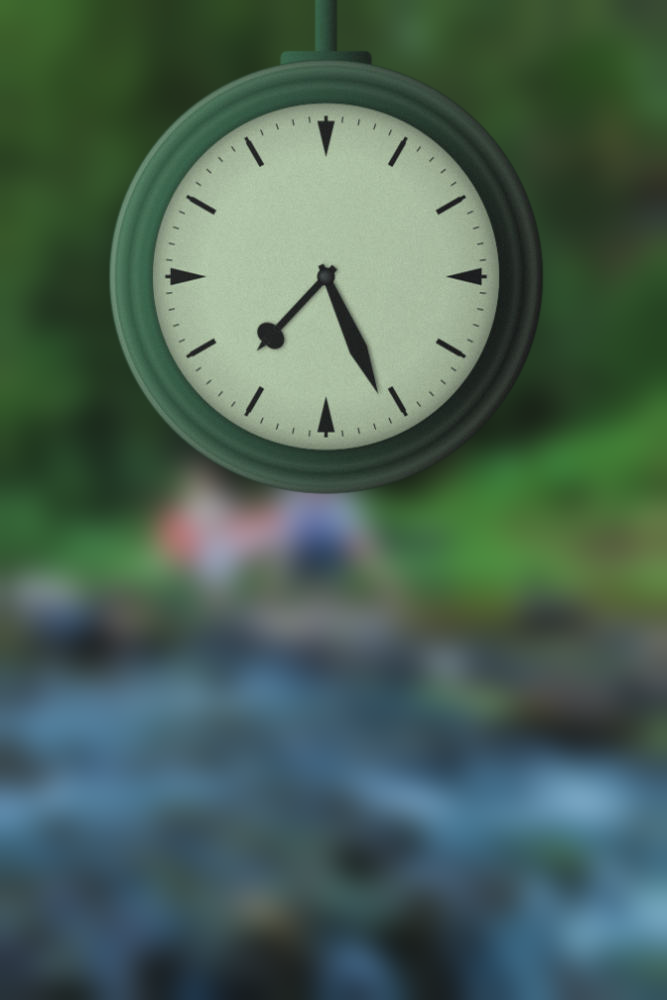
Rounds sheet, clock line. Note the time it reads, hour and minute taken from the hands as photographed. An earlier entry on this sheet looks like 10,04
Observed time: 7,26
